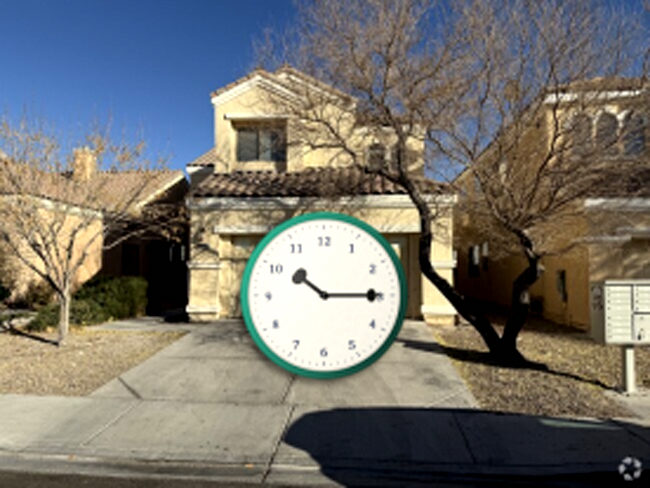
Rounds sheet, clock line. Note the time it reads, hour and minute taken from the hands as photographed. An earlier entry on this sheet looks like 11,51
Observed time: 10,15
